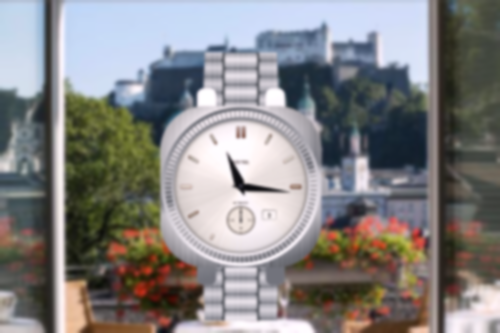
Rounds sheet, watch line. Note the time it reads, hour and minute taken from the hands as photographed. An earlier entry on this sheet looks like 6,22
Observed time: 11,16
